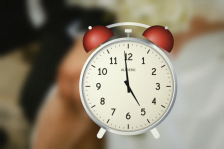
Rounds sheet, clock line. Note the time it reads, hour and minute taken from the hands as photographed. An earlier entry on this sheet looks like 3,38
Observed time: 4,59
